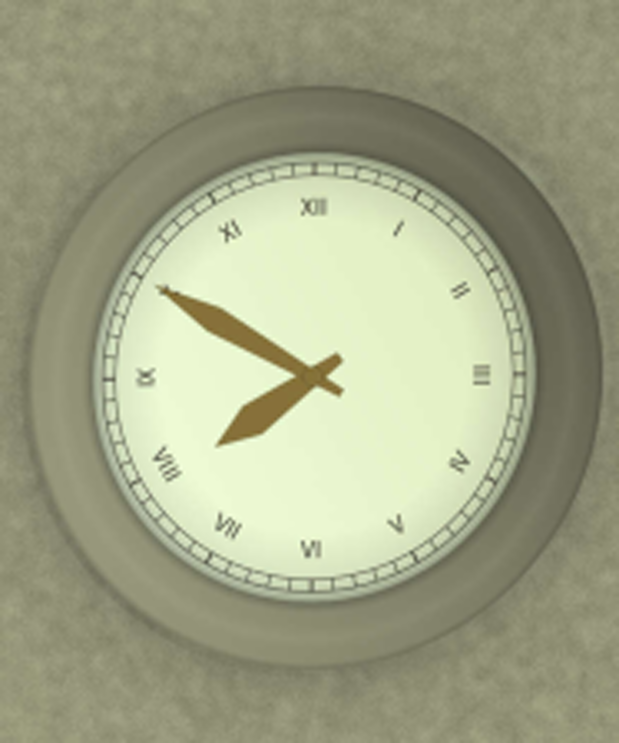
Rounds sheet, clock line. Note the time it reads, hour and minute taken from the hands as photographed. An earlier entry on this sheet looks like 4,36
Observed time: 7,50
